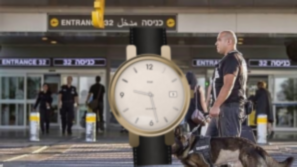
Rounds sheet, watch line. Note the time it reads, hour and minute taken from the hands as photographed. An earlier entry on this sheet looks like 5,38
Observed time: 9,28
